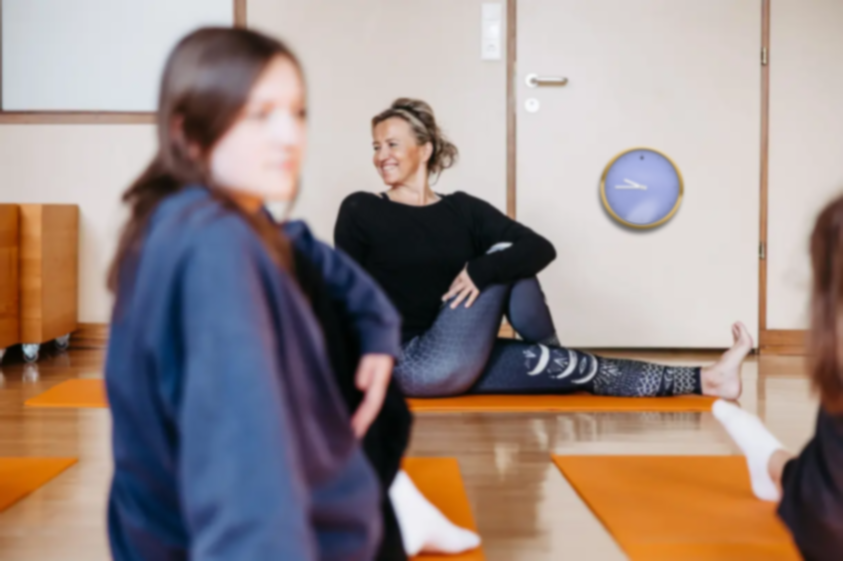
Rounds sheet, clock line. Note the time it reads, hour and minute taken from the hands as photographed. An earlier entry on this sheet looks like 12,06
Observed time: 9,45
